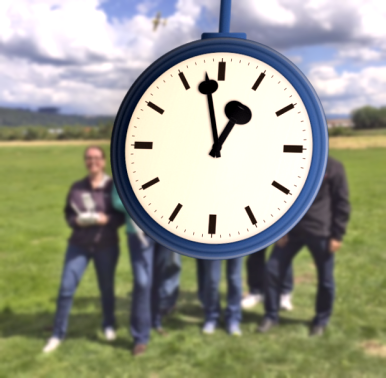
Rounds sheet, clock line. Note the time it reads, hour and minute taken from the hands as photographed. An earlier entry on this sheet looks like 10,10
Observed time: 12,58
